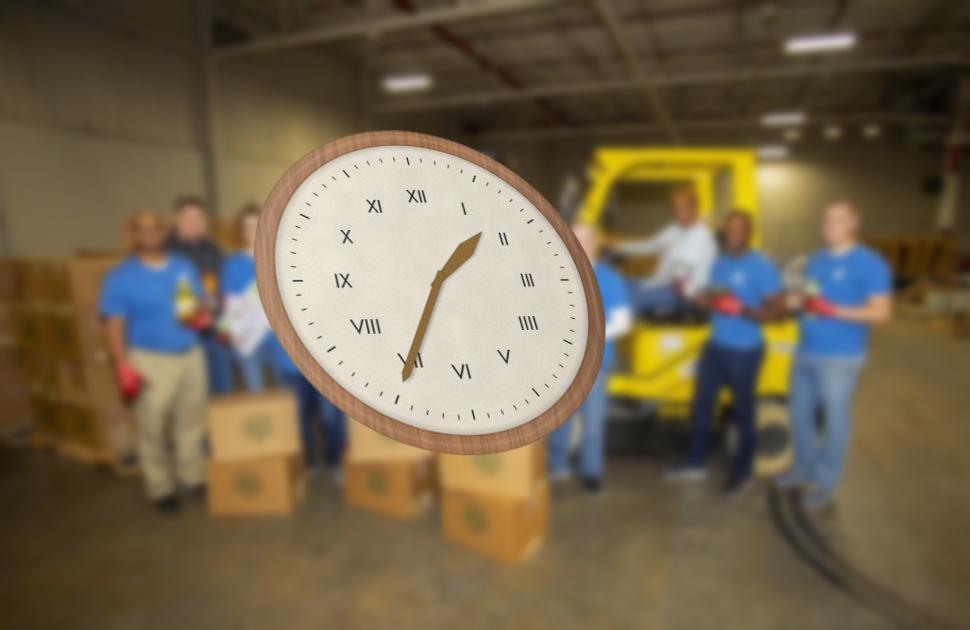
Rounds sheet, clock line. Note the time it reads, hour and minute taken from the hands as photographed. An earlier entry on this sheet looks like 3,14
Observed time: 1,35
